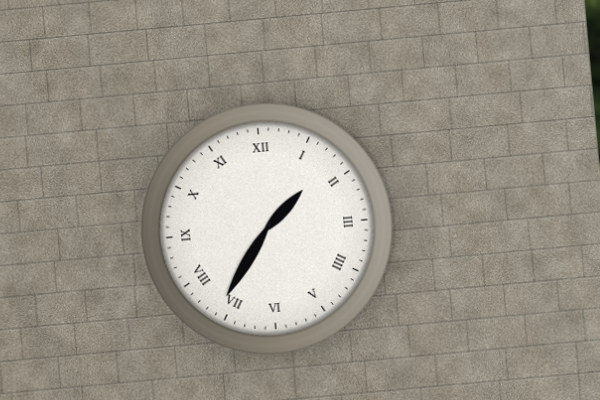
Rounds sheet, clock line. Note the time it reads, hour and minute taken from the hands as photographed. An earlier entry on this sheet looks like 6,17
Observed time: 1,36
